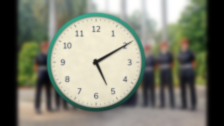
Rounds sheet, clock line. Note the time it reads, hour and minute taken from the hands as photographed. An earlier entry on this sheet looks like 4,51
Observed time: 5,10
